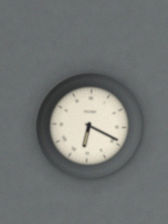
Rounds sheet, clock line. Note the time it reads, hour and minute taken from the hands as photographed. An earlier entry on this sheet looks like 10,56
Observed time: 6,19
